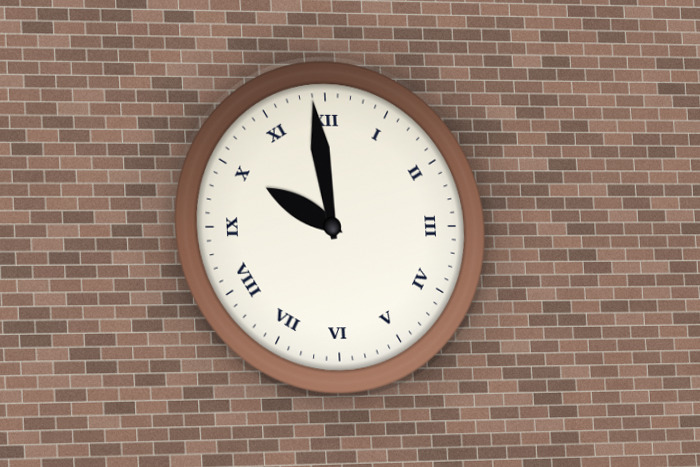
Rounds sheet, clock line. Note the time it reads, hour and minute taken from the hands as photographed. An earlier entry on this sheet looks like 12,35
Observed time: 9,59
